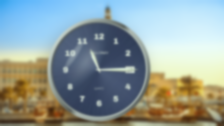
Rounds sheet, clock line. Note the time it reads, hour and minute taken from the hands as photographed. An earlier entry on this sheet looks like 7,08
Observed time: 11,15
